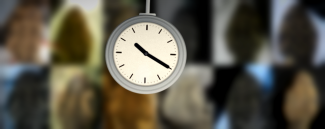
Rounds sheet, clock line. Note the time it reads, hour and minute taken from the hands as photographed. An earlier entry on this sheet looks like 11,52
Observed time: 10,20
